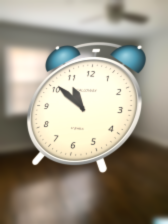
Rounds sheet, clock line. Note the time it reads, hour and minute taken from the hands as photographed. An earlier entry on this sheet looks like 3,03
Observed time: 10,51
